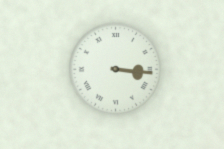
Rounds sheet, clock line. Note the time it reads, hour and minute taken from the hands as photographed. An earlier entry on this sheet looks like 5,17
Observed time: 3,16
